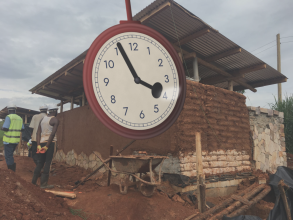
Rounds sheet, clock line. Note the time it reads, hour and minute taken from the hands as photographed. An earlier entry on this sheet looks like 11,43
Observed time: 3,56
